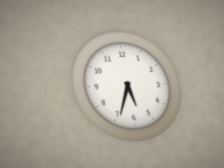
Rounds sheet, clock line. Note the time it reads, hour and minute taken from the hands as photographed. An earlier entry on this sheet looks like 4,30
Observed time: 5,34
